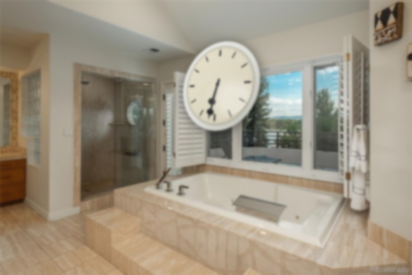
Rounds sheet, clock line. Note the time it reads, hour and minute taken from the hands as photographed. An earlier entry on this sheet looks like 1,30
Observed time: 6,32
